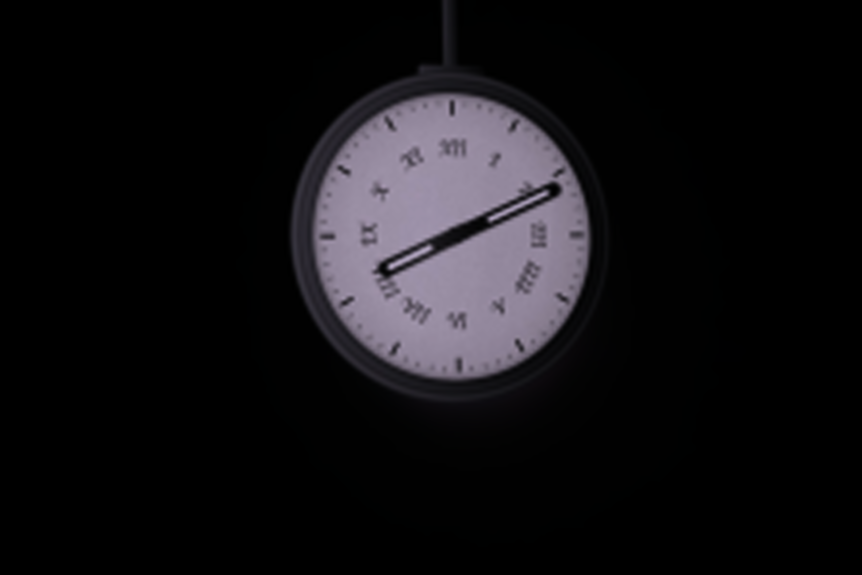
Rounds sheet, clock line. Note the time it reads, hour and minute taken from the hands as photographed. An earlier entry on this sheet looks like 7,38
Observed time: 8,11
